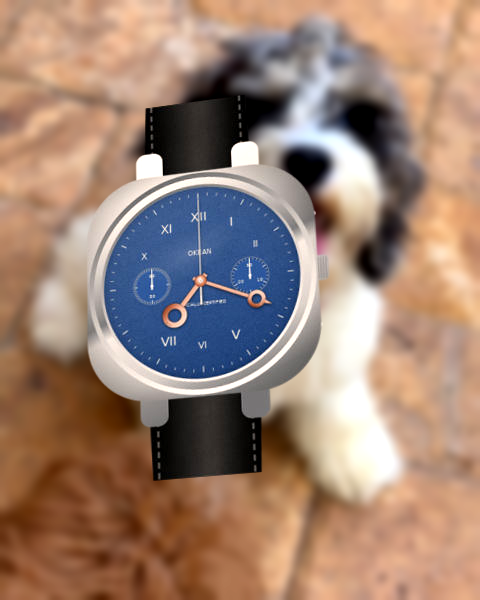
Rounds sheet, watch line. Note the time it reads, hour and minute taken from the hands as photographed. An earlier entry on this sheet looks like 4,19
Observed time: 7,19
